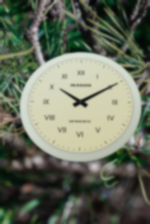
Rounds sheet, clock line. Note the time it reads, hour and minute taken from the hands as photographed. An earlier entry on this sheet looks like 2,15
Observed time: 10,10
